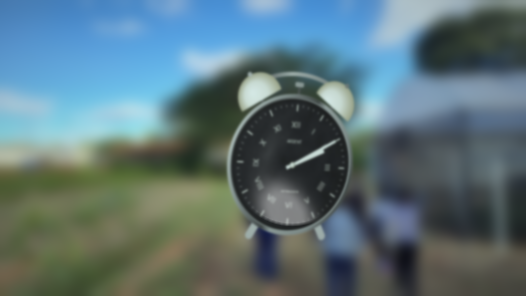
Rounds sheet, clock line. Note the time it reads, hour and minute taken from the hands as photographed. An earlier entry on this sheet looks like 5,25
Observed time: 2,10
